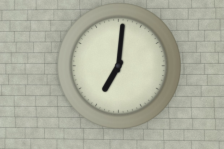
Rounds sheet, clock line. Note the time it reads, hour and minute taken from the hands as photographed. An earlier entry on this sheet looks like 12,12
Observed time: 7,01
